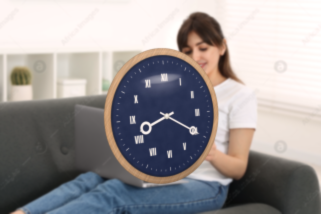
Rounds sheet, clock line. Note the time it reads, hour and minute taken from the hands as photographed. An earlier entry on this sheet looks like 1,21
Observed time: 8,20
